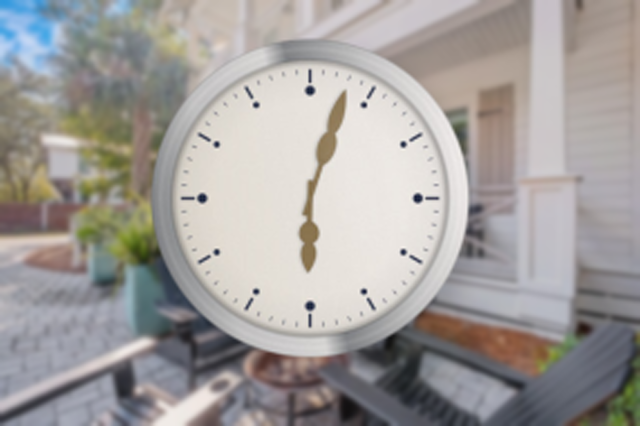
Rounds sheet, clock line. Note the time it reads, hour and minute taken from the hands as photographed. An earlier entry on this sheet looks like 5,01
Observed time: 6,03
